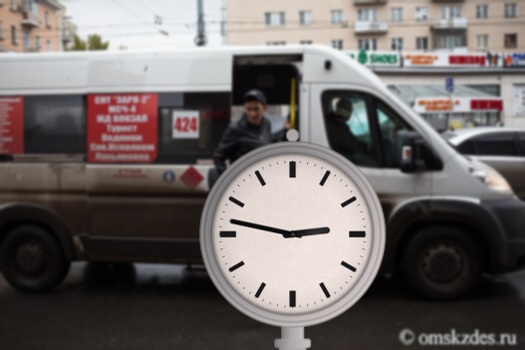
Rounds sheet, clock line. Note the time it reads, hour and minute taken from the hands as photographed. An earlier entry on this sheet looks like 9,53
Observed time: 2,47
